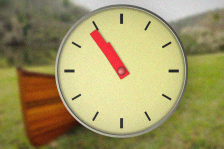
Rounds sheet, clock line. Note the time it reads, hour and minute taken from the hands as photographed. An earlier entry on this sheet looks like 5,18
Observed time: 10,54
